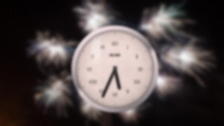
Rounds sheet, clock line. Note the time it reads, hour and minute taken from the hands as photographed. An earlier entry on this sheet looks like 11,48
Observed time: 5,34
